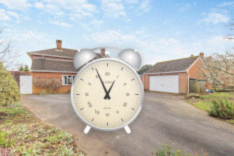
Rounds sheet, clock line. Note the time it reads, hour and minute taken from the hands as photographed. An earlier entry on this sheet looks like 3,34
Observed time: 12,56
